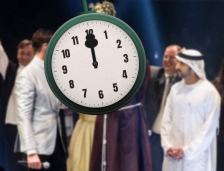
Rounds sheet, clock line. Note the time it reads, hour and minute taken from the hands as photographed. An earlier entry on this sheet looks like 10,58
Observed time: 12,00
